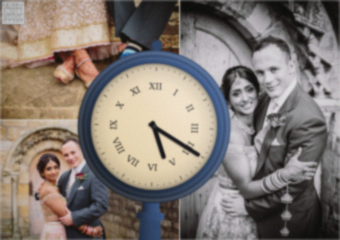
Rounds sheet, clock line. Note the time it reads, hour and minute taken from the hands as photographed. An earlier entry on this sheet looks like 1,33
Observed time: 5,20
